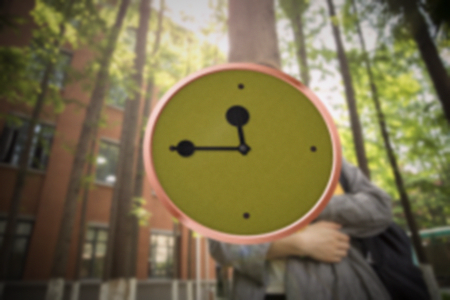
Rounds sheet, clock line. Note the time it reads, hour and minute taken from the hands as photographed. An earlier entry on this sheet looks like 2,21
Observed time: 11,45
